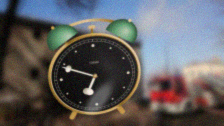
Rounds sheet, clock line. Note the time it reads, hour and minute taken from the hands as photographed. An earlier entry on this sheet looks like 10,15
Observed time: 6,49
